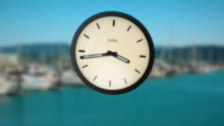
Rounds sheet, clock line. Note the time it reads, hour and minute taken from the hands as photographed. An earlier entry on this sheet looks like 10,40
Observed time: 3,43
